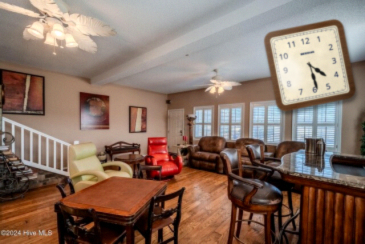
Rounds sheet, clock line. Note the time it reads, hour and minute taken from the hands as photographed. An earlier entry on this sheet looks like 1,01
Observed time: 4,29
